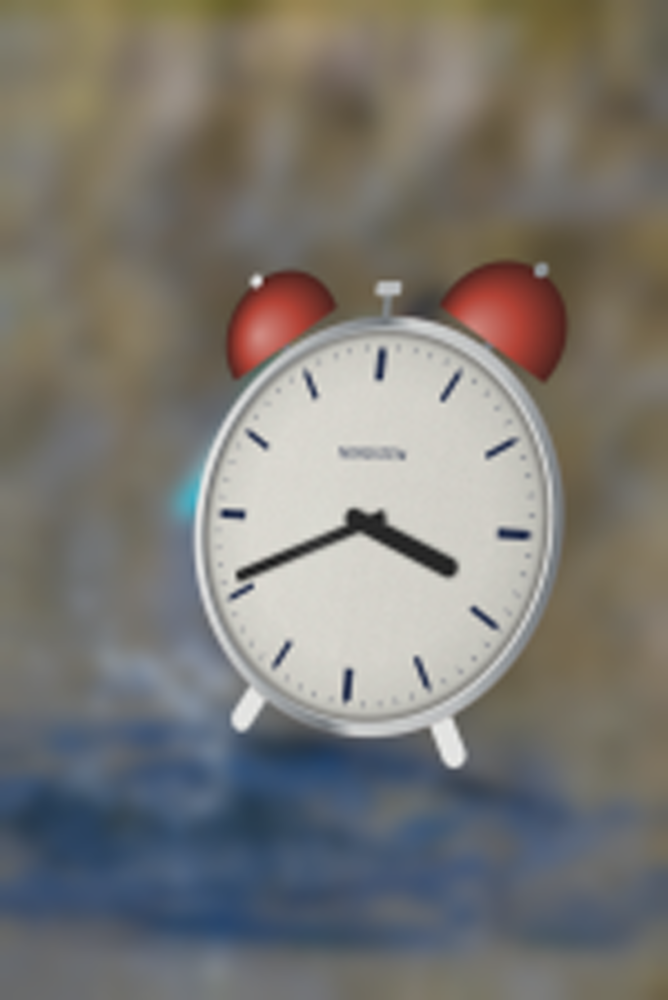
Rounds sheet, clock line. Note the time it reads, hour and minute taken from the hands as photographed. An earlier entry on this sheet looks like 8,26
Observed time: 3,41
